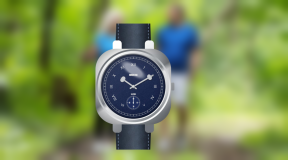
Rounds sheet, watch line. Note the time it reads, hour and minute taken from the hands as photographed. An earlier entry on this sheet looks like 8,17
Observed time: 10,10
